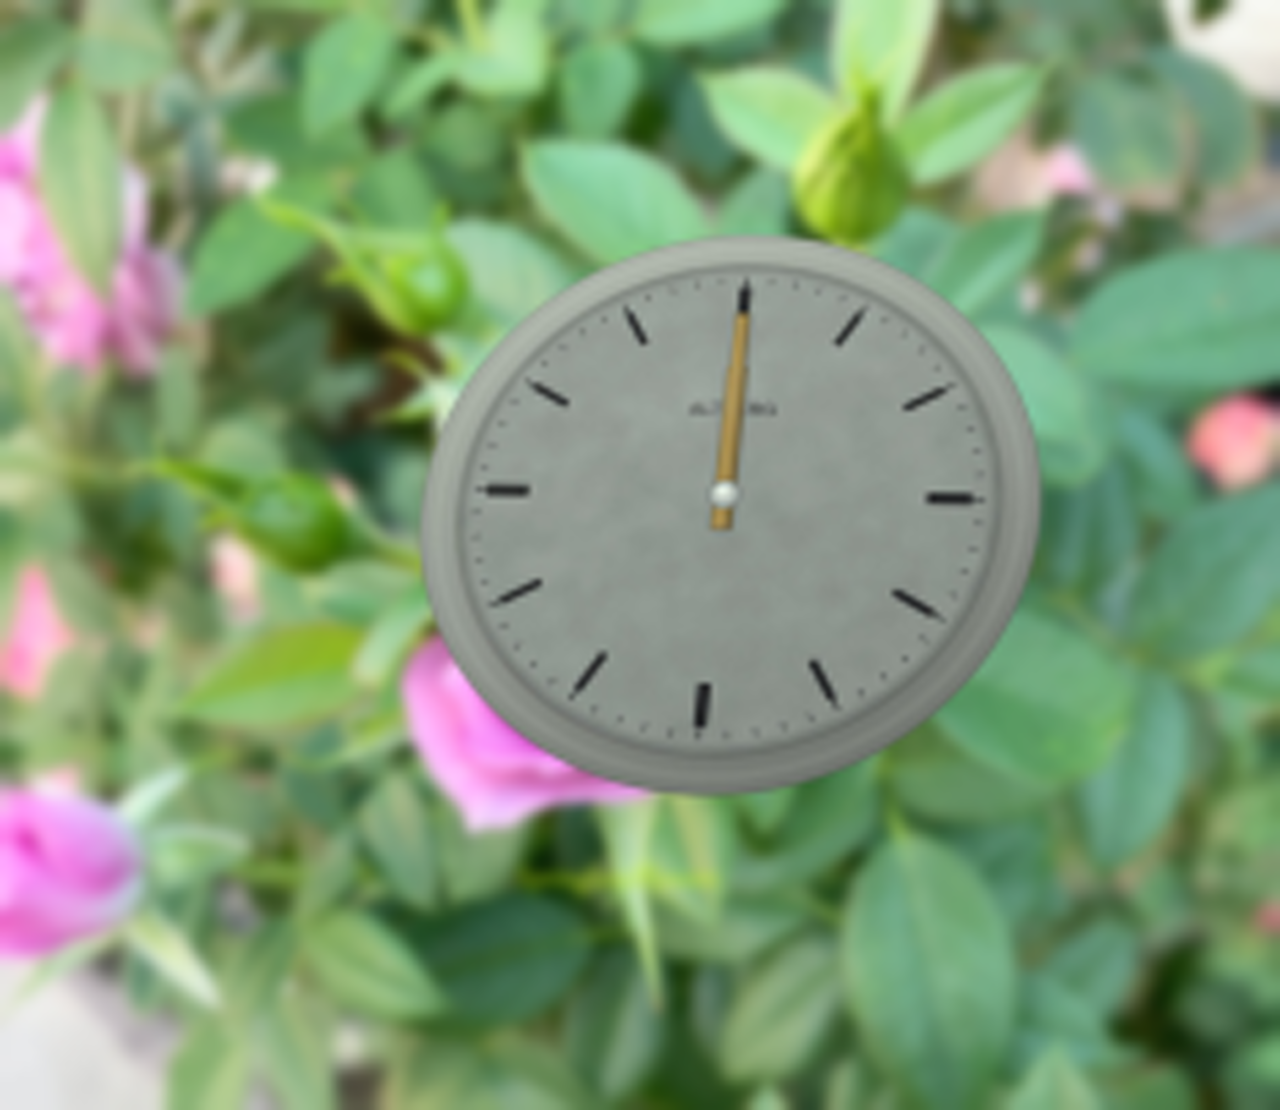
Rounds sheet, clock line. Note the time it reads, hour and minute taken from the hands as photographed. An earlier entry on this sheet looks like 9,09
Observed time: 12,00
